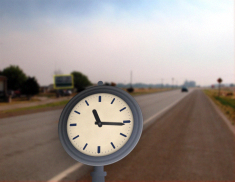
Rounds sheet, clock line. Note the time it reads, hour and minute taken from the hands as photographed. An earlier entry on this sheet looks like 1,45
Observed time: 11,16
